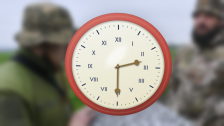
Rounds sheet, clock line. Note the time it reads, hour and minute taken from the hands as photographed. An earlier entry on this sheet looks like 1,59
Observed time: 2,30
